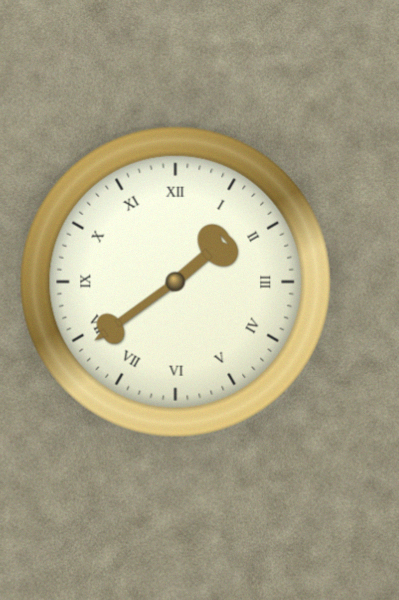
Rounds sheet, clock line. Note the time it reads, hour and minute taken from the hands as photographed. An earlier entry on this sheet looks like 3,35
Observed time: 1,39
